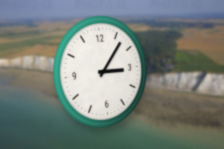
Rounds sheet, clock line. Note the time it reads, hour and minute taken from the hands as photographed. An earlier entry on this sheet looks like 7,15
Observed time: 3,07
